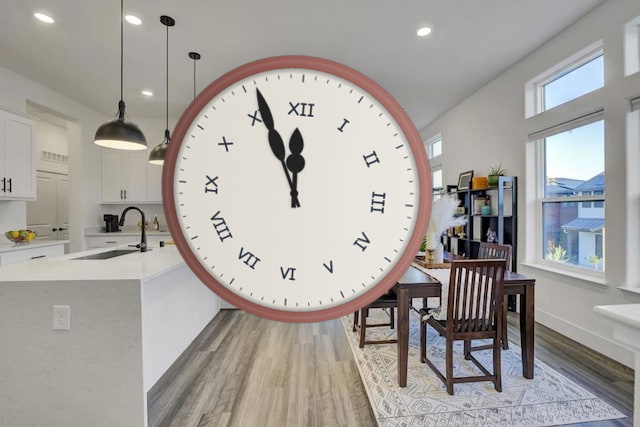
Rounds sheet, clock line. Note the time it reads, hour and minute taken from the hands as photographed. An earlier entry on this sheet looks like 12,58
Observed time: 11,56
